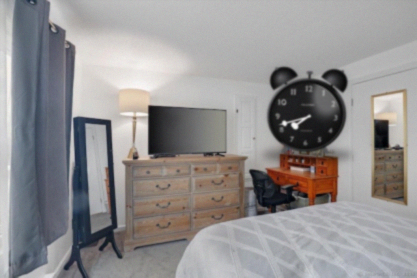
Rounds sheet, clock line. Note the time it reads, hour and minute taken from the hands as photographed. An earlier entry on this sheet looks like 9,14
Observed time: 7,42
